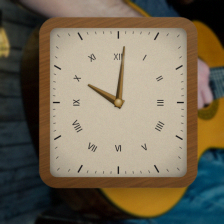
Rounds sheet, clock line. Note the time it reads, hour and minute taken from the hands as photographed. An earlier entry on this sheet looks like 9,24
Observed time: 10,01
